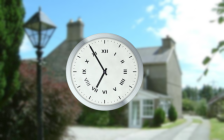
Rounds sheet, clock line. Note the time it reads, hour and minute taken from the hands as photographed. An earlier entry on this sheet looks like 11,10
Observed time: 6,55
